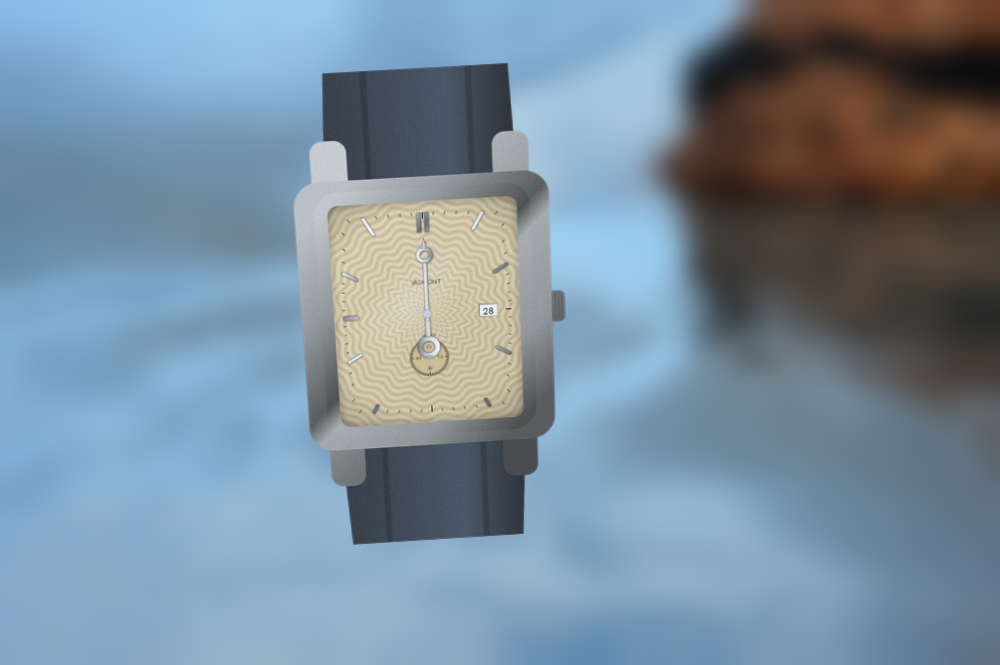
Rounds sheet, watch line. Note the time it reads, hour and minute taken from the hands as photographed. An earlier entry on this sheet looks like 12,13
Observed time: 6,00
